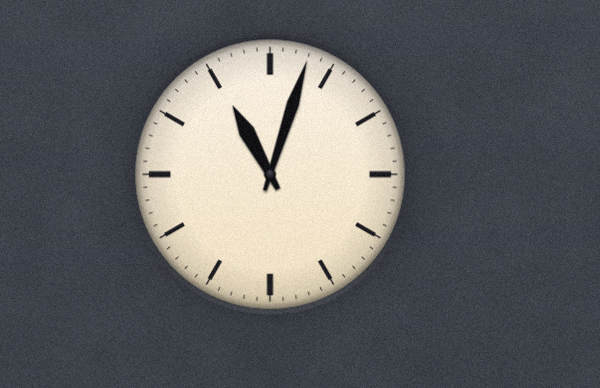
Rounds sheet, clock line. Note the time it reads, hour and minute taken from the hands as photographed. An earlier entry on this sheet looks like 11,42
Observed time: 11,03
